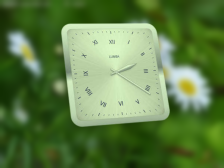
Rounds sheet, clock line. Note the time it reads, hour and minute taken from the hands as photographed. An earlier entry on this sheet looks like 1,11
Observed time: 2,21
